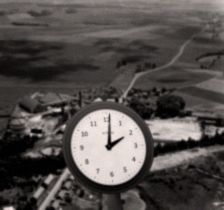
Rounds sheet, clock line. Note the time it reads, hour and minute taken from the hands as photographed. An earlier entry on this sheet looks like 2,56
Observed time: 2,01
